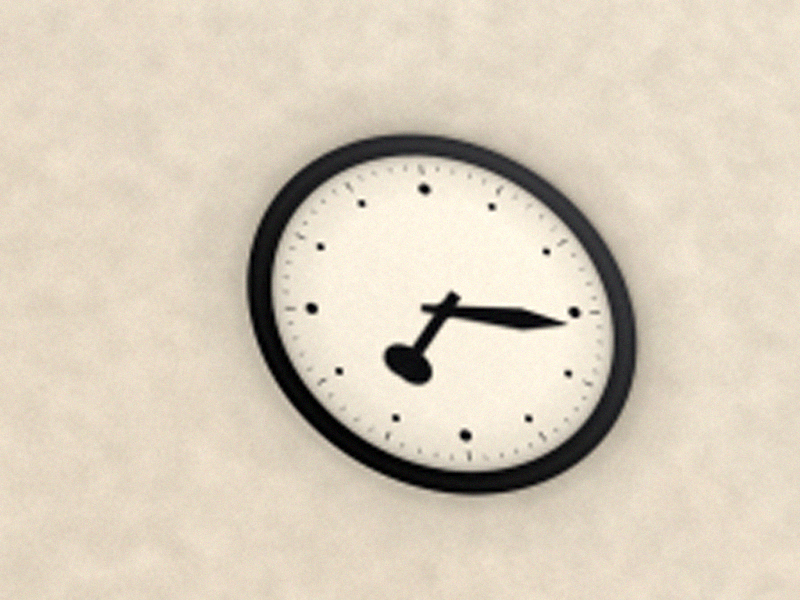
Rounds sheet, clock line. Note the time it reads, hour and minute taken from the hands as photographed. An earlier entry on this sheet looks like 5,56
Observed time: 7,16
